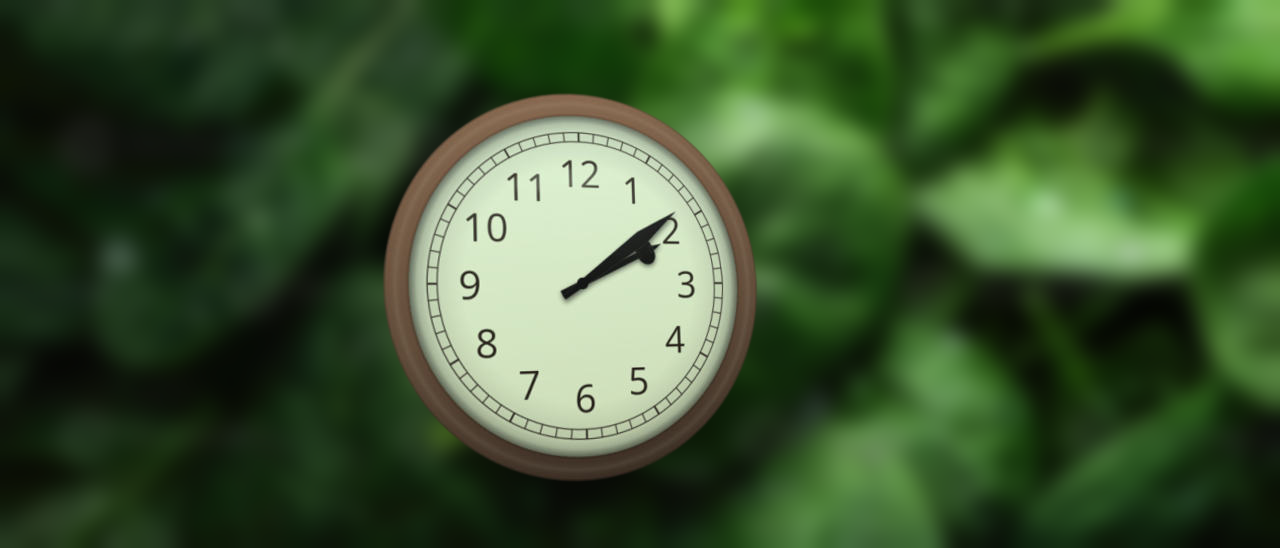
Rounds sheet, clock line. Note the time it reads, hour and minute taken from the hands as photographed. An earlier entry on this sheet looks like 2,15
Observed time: 2,09
